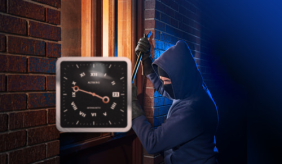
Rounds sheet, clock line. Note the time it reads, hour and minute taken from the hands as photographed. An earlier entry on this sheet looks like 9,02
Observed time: 3,48
